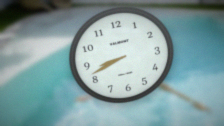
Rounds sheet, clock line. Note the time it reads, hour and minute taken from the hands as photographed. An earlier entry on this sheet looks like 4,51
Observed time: 8,42
